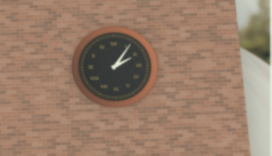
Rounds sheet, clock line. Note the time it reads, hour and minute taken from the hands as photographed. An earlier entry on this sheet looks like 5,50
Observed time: 2,06
